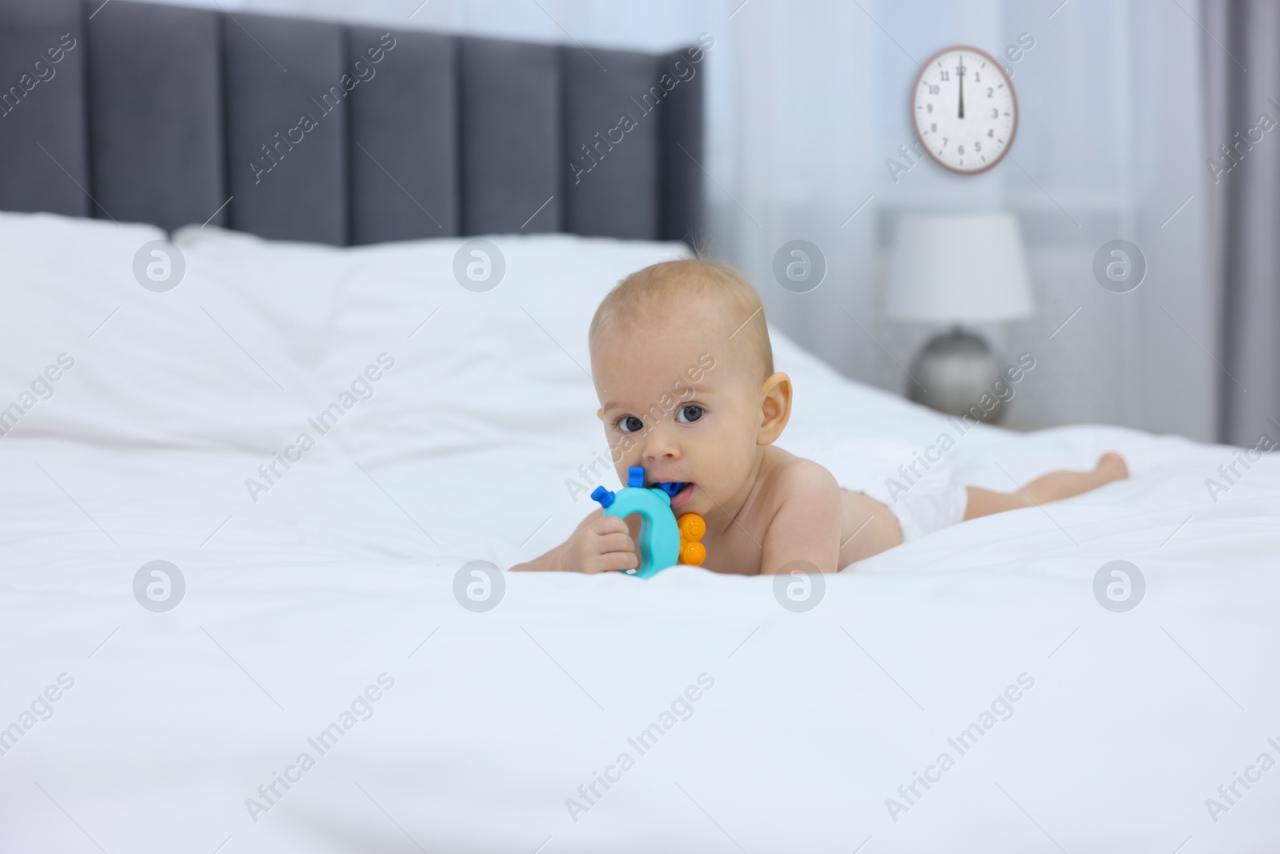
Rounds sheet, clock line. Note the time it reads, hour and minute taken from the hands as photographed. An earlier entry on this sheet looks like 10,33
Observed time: 12,00
